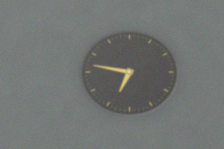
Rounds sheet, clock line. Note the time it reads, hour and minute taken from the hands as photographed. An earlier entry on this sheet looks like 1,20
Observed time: 6,47
